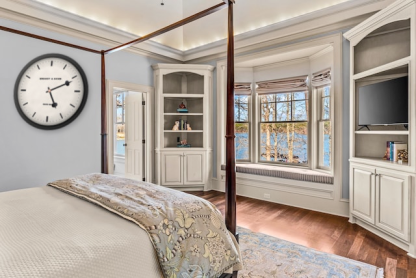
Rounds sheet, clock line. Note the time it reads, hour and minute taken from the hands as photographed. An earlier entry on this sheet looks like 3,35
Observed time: 5,11
